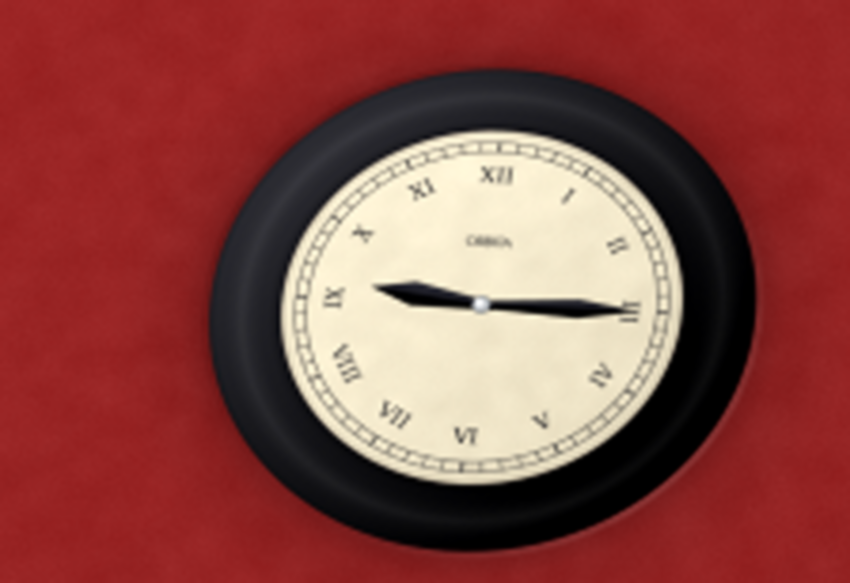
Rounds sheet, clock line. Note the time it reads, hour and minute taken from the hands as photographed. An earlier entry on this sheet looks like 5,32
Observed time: 9,15
